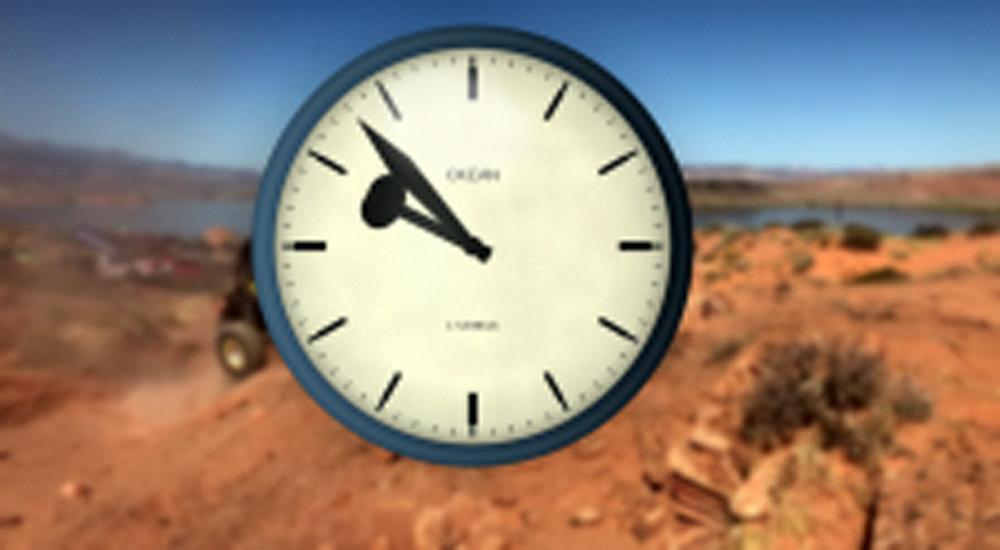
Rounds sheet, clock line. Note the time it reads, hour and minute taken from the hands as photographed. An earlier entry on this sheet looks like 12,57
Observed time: 9,53
